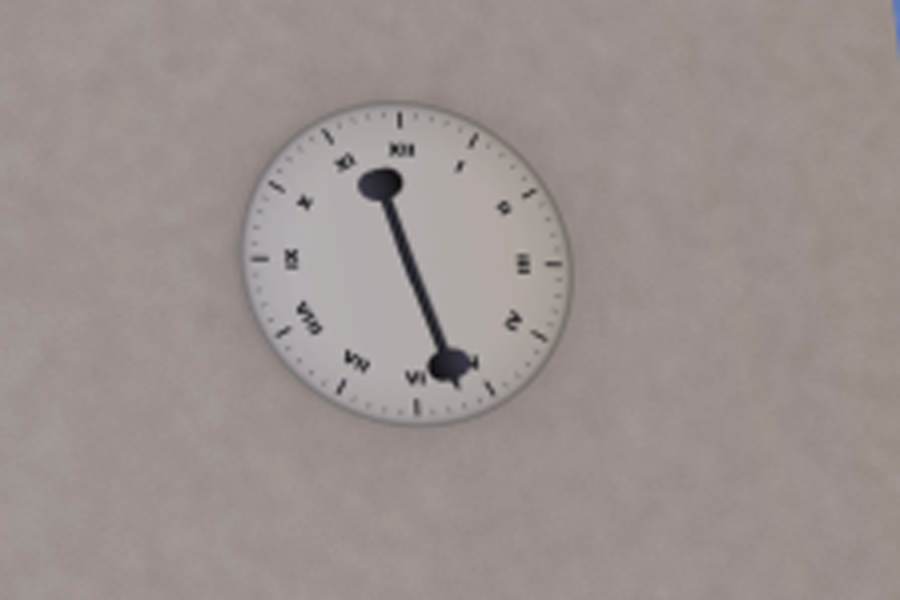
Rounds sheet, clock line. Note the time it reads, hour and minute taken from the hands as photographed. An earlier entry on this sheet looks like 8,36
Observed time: 11,27
